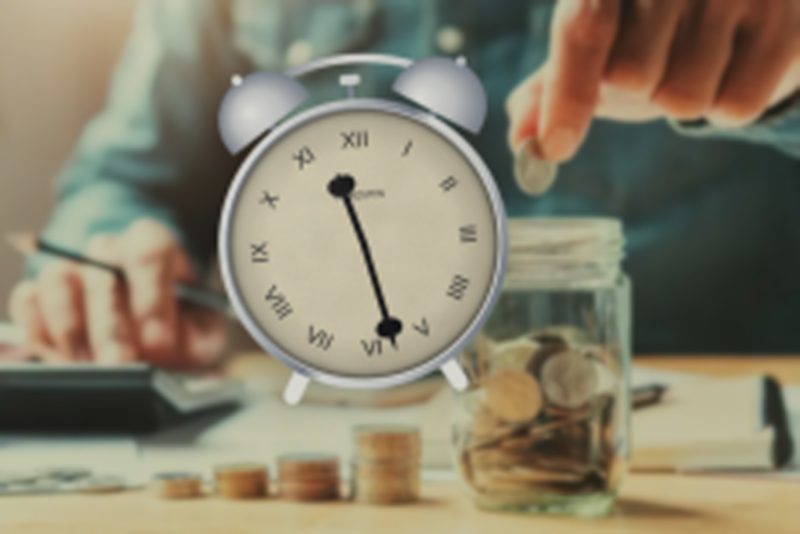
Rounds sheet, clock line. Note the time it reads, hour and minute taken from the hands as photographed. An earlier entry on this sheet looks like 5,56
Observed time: 11,28
